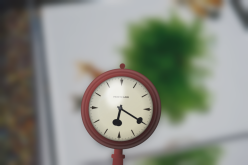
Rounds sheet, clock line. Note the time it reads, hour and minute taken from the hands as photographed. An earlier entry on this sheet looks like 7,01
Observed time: 6,20
